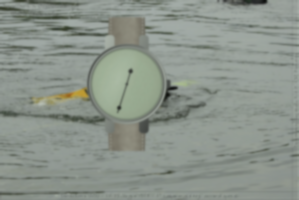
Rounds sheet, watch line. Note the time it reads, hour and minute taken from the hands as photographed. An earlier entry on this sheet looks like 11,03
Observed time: 12,33
